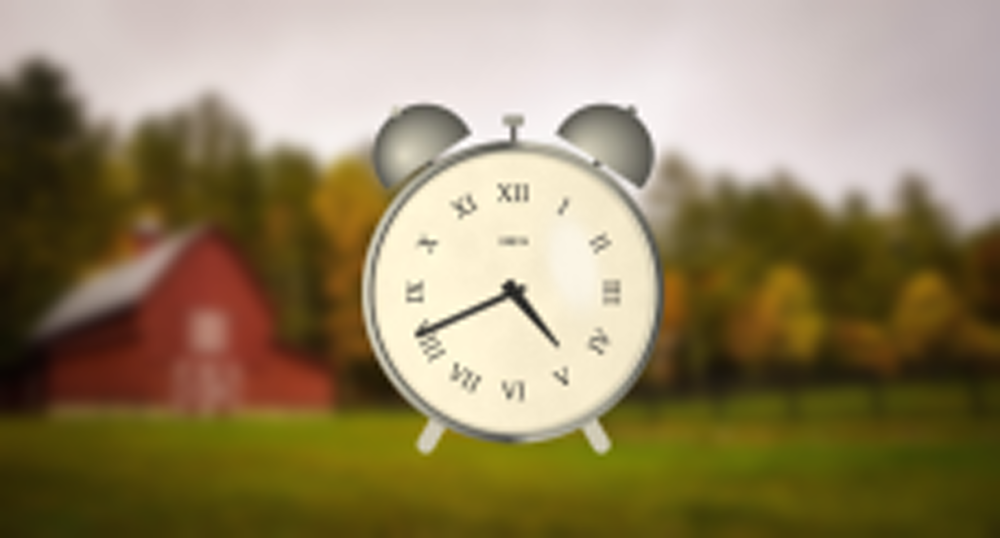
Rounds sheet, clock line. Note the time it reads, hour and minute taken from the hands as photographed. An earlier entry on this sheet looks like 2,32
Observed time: 4,41
